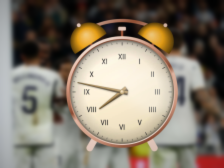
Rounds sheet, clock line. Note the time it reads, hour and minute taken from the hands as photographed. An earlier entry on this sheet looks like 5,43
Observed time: 7,47
